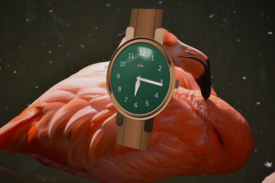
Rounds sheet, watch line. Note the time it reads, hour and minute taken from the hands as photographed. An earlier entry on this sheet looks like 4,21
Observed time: 6,16
